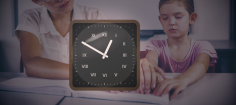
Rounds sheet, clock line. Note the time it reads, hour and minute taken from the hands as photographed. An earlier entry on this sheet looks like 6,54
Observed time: 12,50
